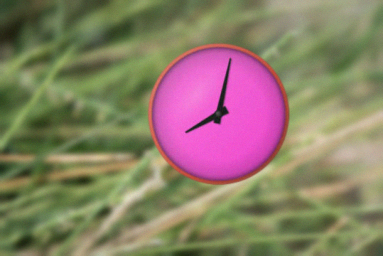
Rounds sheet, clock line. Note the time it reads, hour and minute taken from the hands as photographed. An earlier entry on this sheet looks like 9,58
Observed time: 8,02
